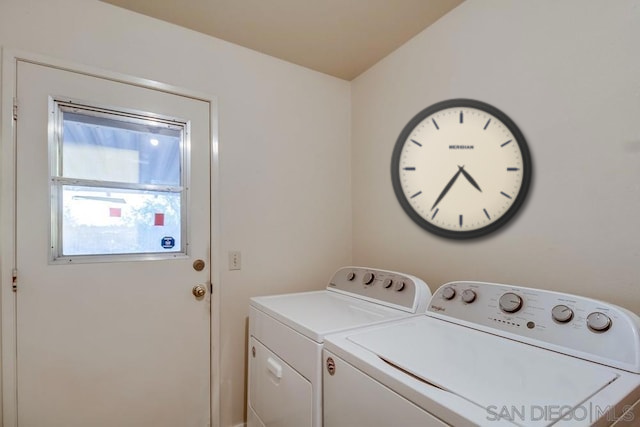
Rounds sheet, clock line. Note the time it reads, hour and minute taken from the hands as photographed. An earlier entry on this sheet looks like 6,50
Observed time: 4,36
